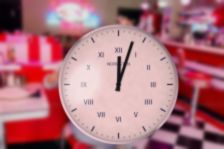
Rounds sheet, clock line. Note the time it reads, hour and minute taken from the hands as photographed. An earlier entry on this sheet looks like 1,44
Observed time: 12,03
